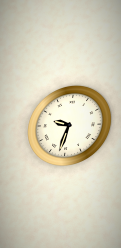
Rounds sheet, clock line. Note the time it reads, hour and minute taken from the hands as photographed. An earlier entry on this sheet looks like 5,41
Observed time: 9,32
